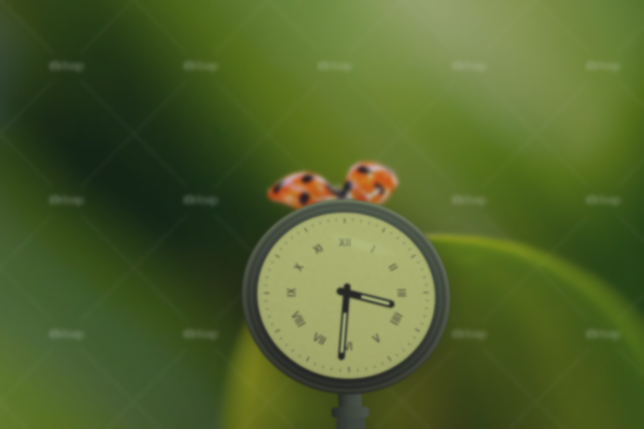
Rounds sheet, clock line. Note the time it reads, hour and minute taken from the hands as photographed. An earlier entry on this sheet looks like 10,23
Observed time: 3,31
